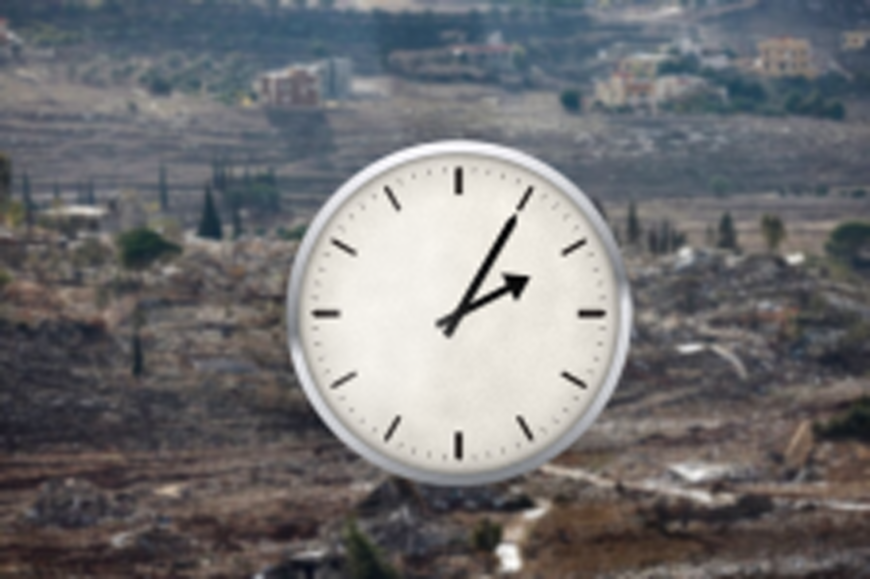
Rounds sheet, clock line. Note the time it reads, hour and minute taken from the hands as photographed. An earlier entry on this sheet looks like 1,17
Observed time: 2,05
